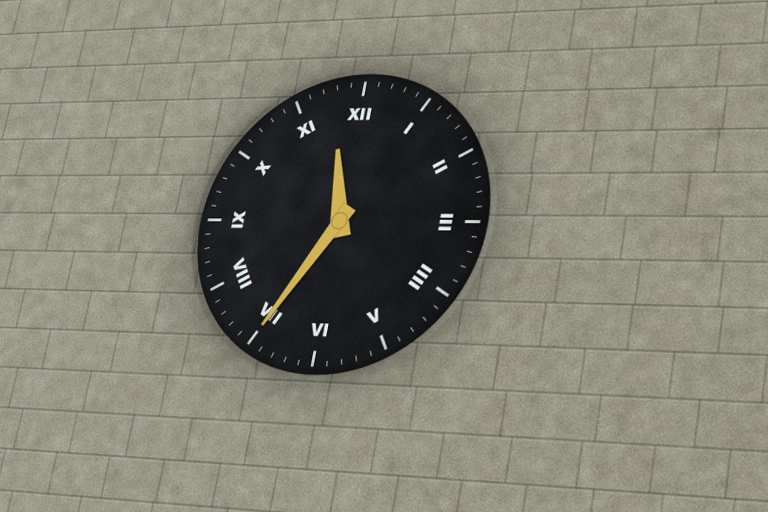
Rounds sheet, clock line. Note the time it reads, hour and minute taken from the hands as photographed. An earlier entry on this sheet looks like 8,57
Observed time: 11,35
